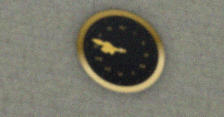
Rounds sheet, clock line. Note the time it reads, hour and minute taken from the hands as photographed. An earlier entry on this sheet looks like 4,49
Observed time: 8,47
